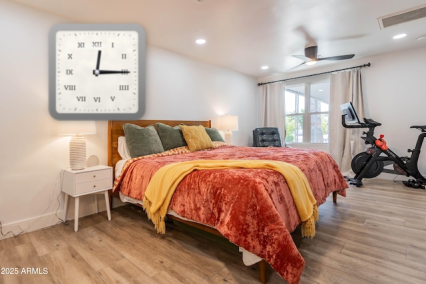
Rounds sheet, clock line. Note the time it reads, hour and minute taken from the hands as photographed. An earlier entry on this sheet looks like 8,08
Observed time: 12,15
